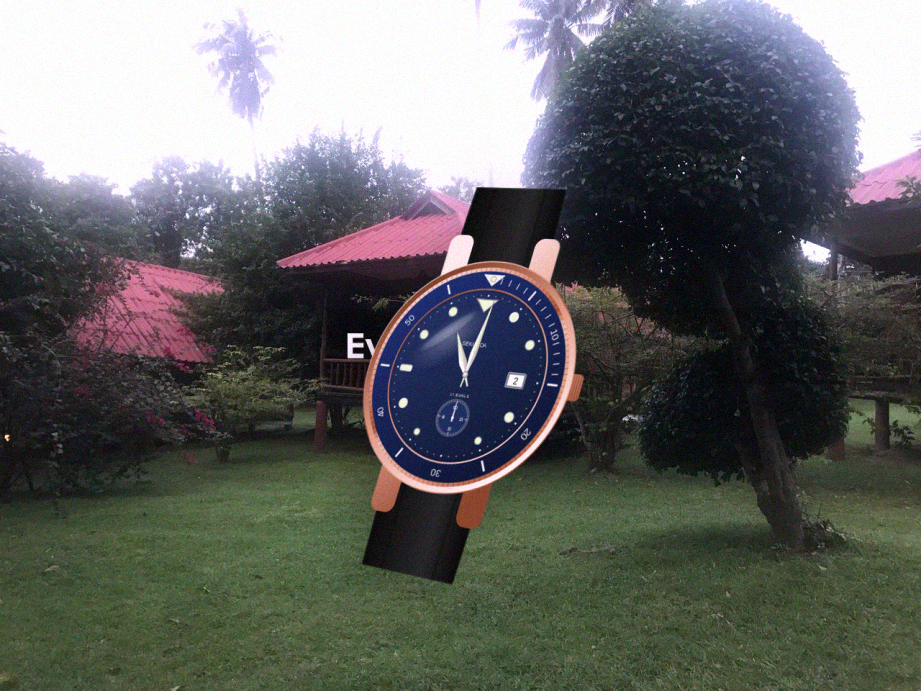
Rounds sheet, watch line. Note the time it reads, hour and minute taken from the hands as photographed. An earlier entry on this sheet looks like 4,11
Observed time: 11,01
